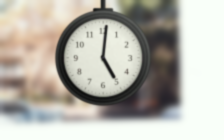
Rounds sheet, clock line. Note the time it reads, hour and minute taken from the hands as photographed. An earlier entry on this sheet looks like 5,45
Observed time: 5,01
